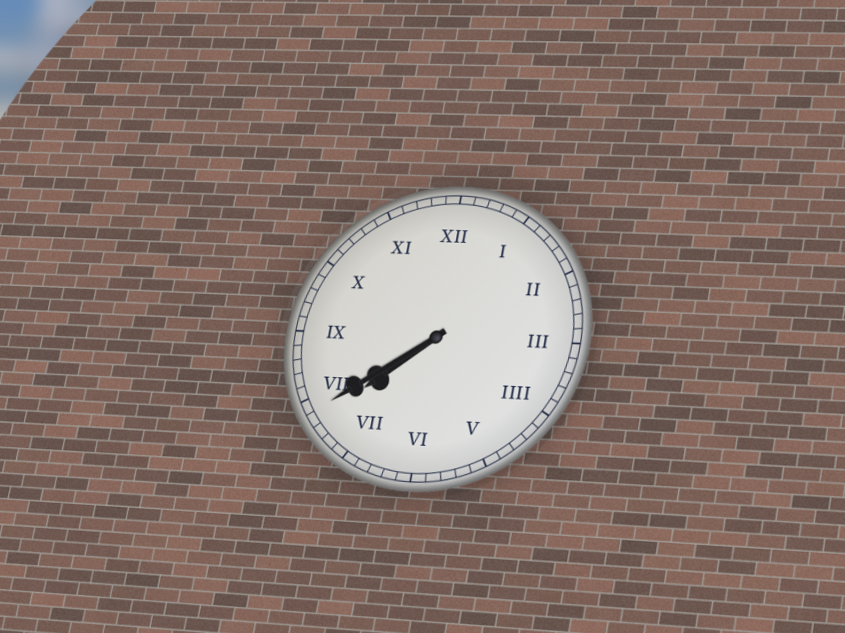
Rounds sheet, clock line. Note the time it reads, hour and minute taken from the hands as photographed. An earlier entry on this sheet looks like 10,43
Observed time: 7,39
